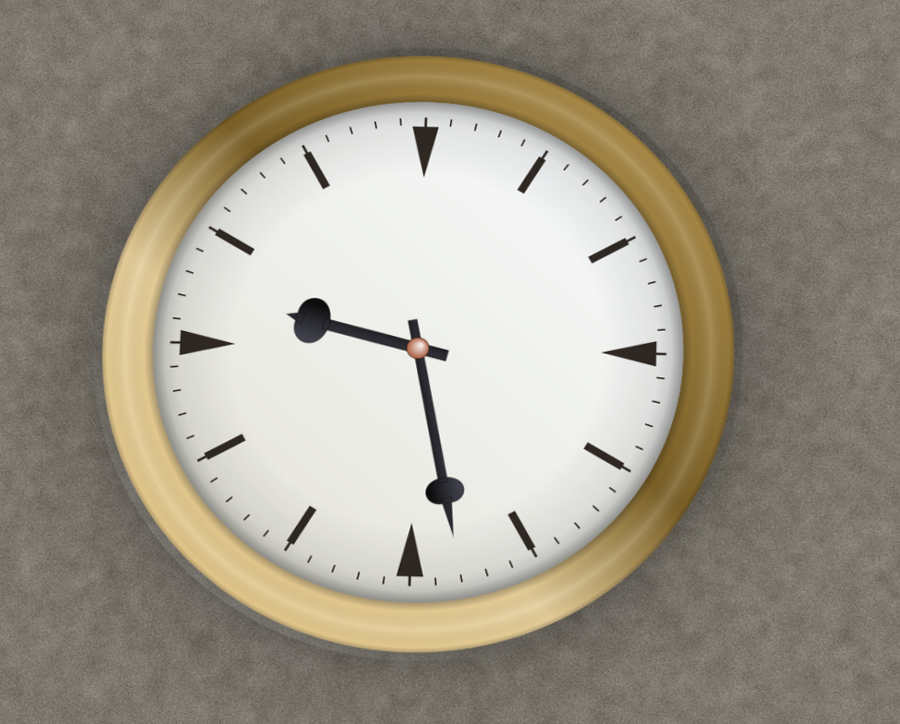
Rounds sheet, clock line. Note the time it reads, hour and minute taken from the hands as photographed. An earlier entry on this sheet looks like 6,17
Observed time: 9,28
